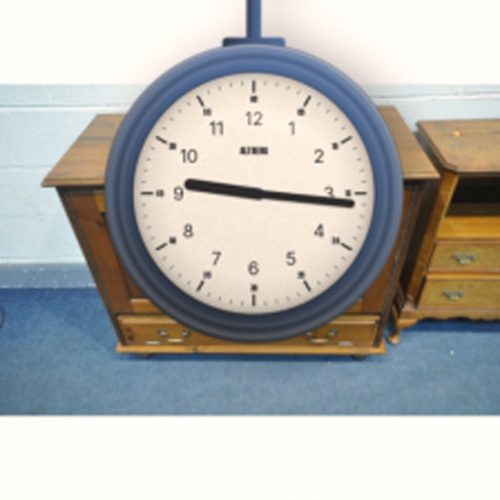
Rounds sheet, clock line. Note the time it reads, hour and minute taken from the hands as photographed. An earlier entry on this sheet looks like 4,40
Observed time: 9,16
